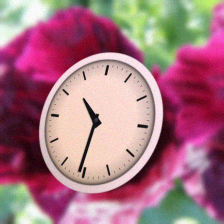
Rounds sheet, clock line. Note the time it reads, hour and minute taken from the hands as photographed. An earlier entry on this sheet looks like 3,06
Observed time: 10,31
